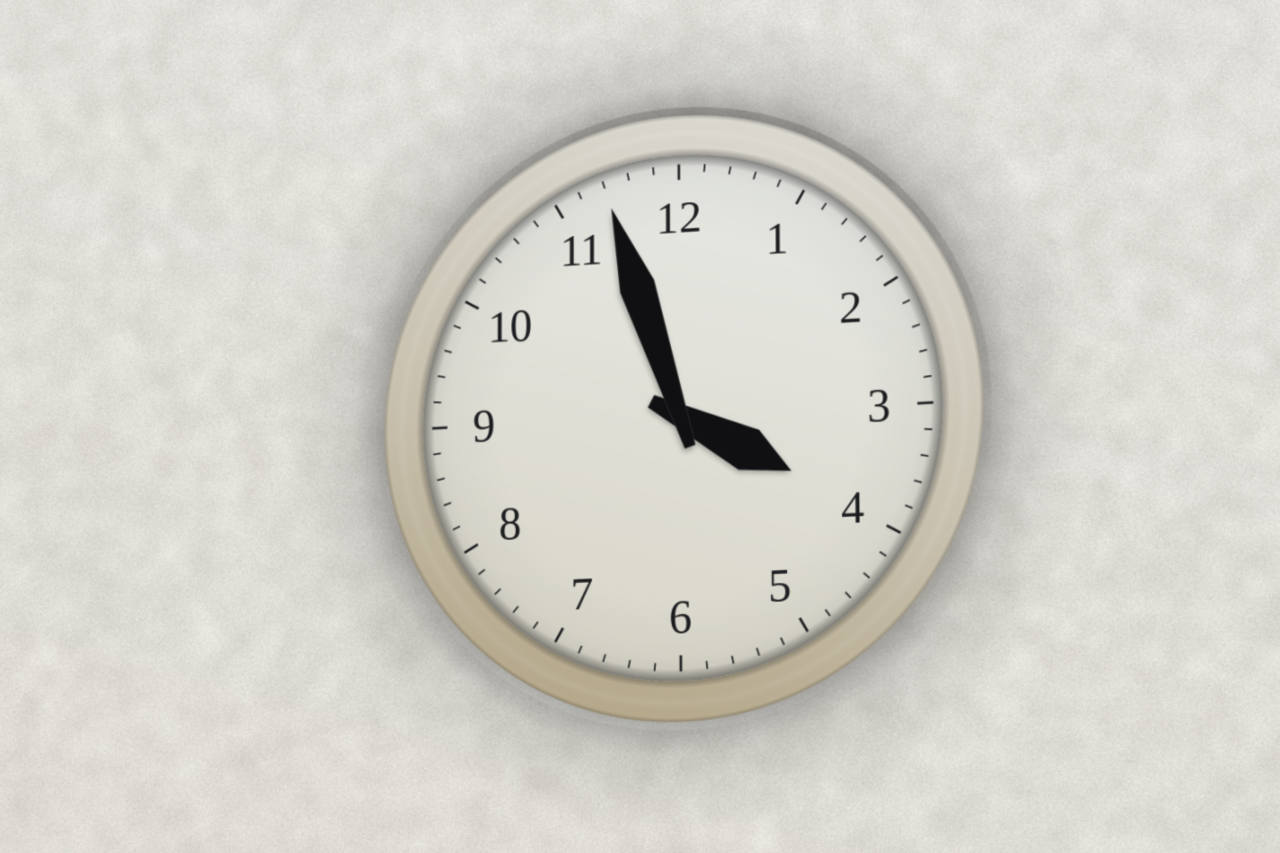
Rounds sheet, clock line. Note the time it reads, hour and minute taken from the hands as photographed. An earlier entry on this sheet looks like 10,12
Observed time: 3,57
